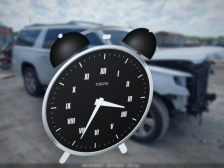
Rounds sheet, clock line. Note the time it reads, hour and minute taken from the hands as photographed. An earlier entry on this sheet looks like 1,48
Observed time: 3,34
